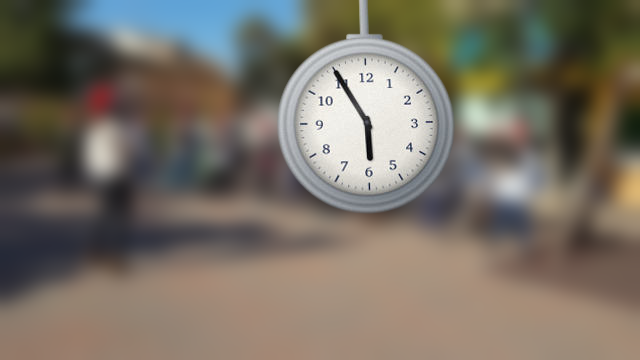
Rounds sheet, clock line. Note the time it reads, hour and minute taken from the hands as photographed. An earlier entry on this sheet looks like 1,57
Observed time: 5,55
